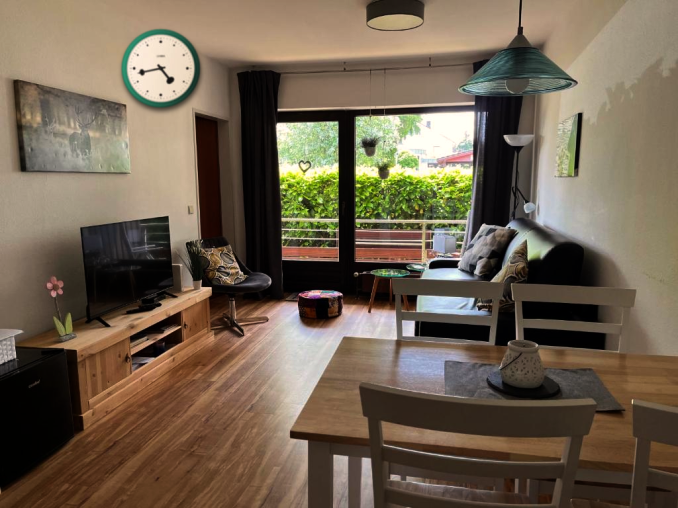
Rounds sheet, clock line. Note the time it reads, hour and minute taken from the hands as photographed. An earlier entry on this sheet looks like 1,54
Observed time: 4,43
